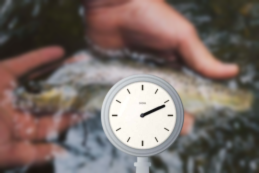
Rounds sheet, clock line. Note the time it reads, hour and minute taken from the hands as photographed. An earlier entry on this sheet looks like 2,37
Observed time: 2,11
